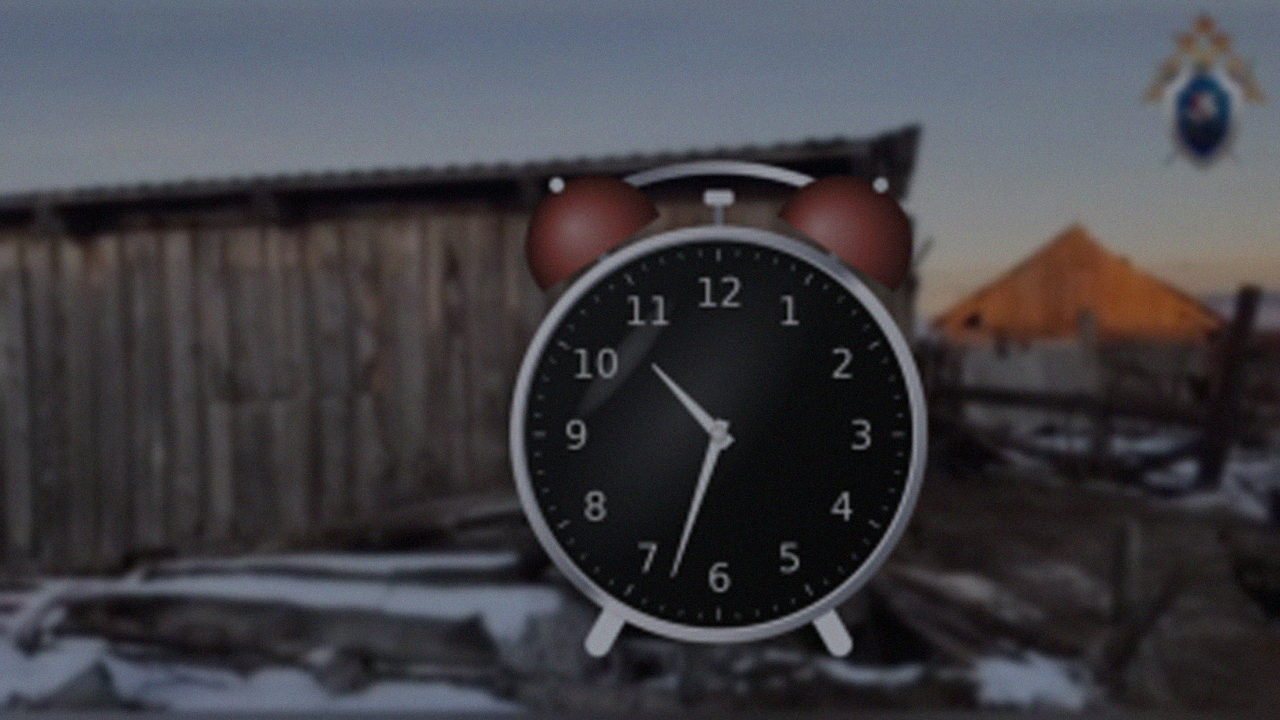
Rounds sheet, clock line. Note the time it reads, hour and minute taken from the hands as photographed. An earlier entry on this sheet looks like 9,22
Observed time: 10,33
